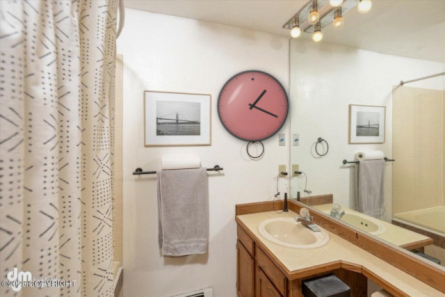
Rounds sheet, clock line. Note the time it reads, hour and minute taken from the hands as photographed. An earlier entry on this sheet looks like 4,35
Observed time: 1,19
